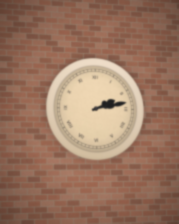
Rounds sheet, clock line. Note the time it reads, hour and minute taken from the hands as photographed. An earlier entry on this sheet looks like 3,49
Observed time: 2,13
